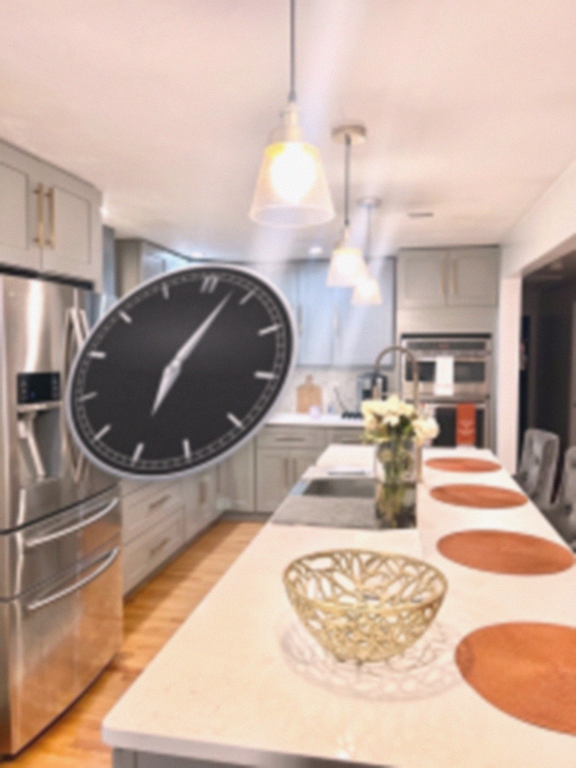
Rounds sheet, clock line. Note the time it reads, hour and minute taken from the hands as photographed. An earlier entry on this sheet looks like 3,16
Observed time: 6,03
